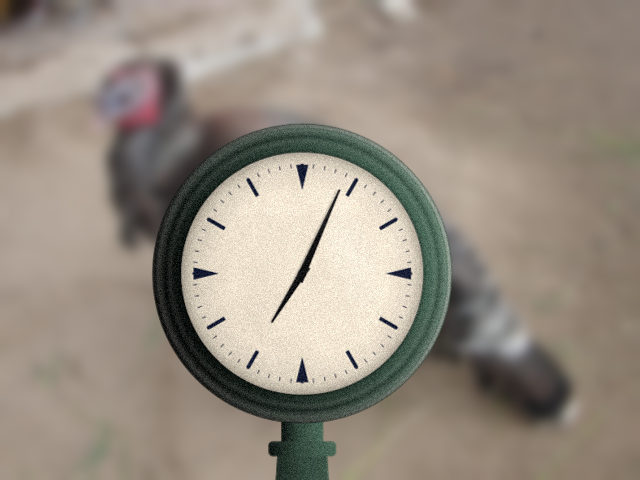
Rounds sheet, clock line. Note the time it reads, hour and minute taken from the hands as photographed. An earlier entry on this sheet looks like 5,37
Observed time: 7,04
